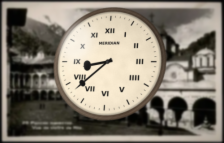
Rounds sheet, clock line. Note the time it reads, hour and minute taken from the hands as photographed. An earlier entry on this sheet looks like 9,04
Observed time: 8,38
